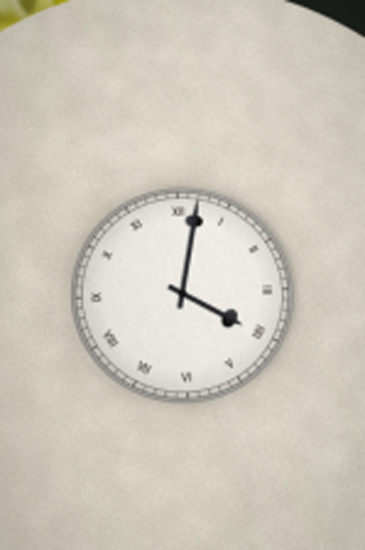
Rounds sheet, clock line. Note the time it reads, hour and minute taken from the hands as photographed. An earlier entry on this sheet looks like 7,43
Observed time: 4,02
